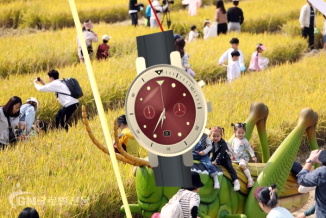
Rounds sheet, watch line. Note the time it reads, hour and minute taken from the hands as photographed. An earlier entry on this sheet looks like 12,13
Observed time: 6,36
